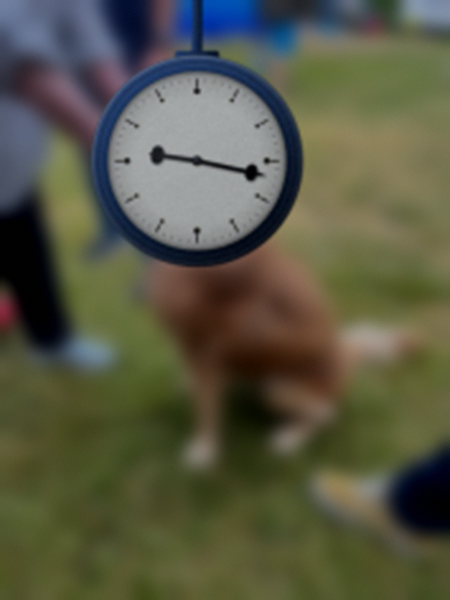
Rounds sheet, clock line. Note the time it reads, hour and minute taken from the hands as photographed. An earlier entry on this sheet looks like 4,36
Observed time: 9,17
